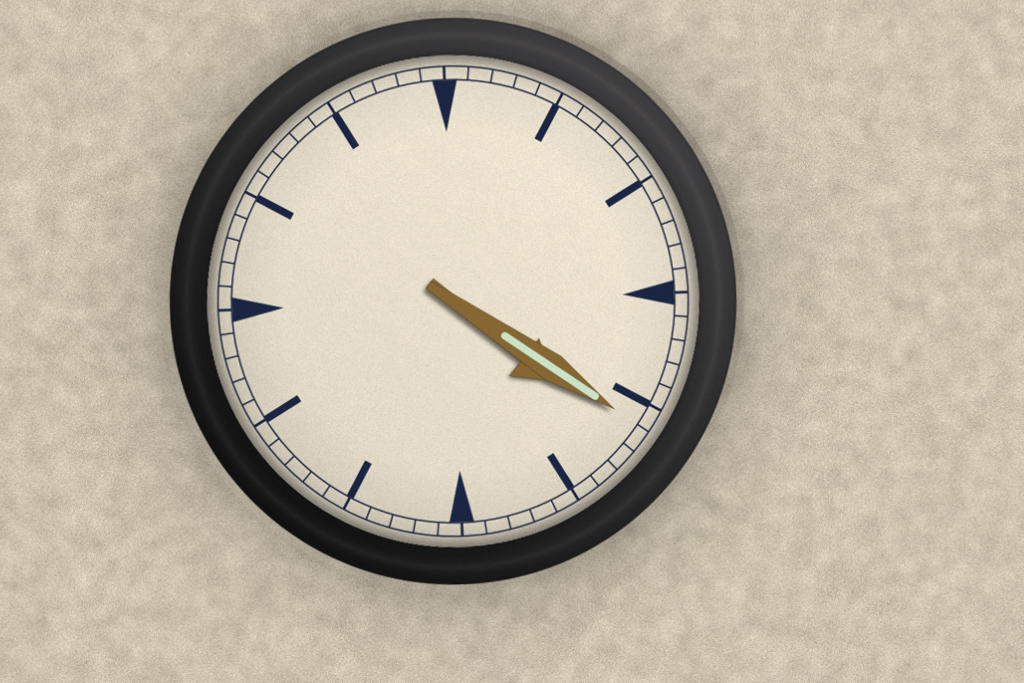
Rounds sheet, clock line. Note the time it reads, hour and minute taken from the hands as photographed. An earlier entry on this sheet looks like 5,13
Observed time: 4,21
